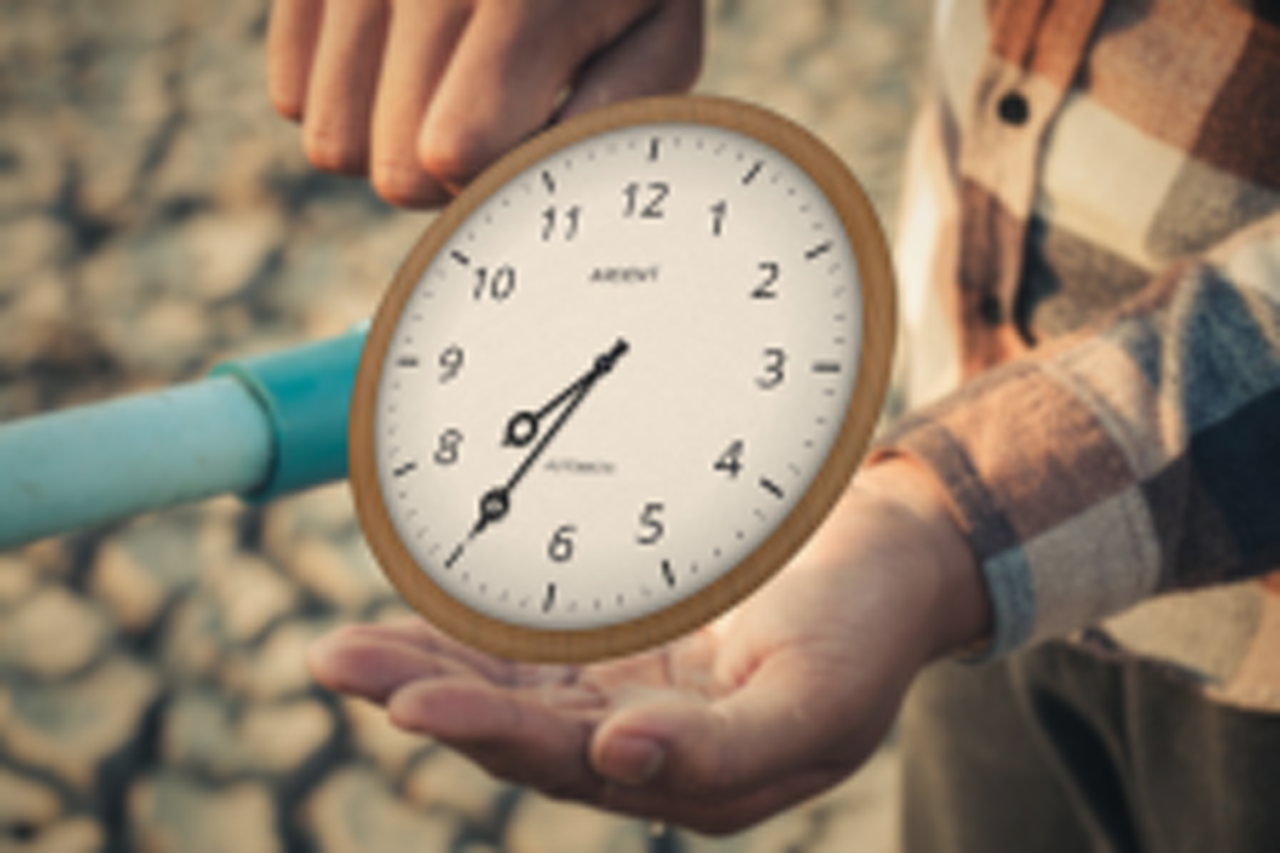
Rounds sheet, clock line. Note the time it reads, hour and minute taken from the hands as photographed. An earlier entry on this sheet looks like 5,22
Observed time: 7,35
